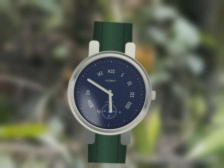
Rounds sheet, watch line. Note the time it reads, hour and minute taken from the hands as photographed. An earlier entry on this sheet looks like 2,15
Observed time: 5,50
